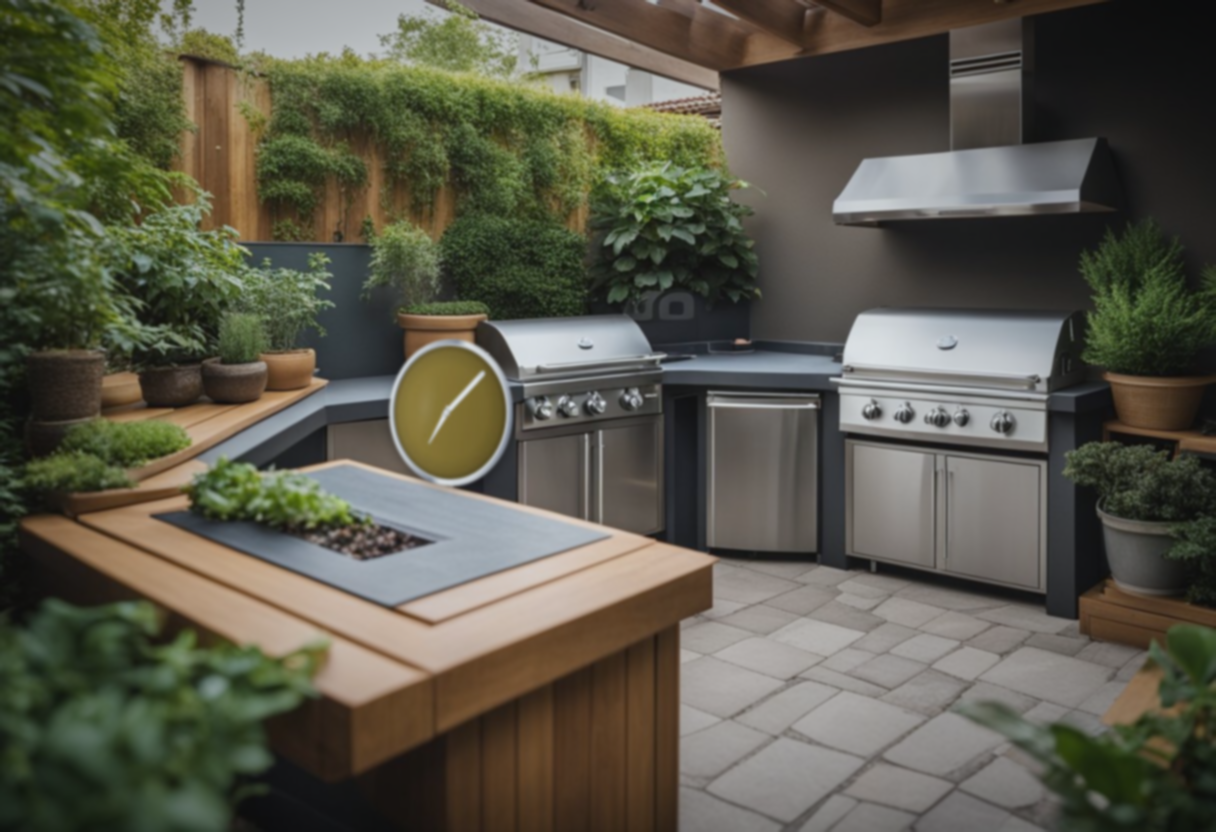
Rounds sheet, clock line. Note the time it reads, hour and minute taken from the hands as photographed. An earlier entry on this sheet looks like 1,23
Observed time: 7,08
